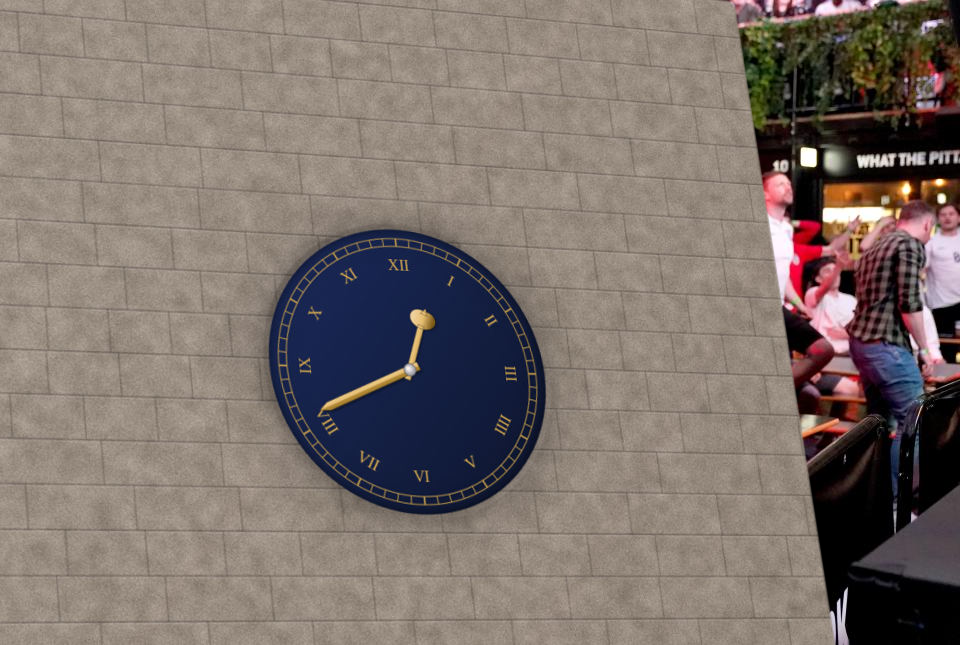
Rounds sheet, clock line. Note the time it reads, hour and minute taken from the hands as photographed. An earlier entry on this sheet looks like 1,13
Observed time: 12,41
